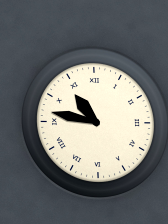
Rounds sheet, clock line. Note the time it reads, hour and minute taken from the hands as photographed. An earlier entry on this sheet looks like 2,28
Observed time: 10,47
